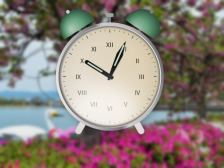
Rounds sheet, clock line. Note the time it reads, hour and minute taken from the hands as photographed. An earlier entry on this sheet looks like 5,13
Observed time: 10,04
